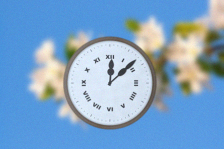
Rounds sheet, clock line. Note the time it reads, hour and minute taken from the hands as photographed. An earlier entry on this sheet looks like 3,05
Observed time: 12,08
